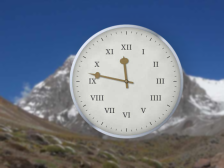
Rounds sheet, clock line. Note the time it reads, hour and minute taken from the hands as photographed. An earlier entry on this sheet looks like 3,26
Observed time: 11,47
